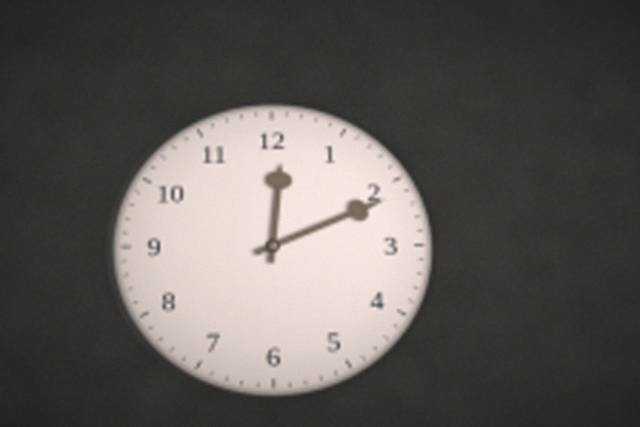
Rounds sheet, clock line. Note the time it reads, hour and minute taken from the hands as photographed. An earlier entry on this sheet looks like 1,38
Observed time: 12,11
